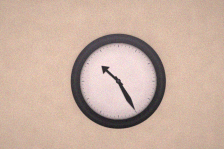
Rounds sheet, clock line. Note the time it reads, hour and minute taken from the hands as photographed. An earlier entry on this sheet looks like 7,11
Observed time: 10,25
